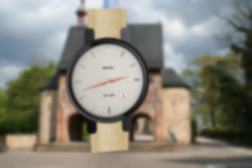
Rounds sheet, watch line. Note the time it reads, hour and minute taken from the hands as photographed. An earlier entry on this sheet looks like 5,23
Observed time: 2,42
